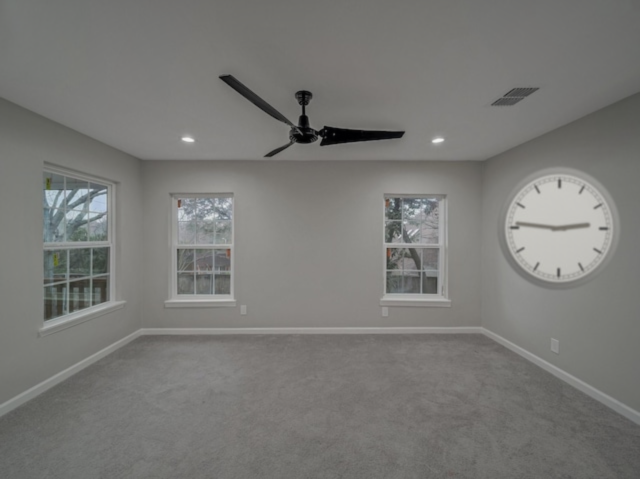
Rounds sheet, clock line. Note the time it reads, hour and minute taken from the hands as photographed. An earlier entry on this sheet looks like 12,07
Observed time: 2,46
